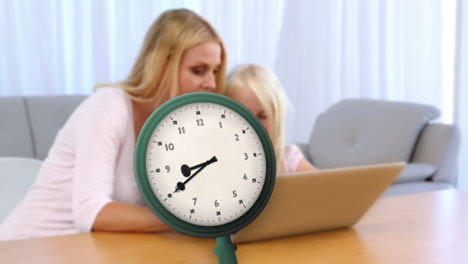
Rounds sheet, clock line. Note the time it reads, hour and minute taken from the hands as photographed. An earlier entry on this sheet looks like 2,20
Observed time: 8,40
